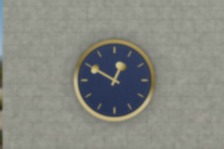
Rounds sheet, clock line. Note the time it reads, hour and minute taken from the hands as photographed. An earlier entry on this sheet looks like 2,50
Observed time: 12,50
